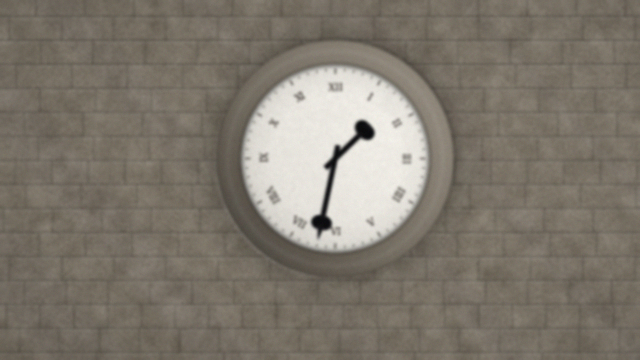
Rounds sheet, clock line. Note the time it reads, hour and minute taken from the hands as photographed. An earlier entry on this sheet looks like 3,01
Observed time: 1,32
